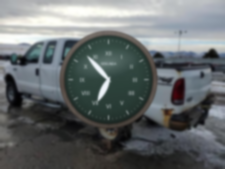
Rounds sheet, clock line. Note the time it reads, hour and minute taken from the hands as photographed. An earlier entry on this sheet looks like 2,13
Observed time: 6,53
